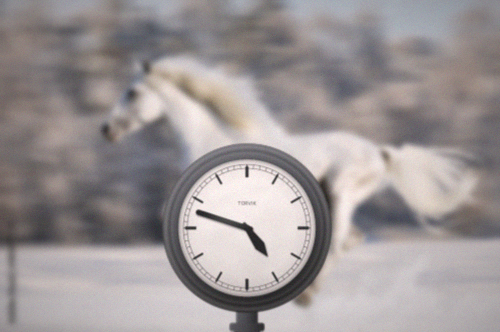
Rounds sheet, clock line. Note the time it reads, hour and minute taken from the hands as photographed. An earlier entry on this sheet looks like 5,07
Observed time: 4,48
